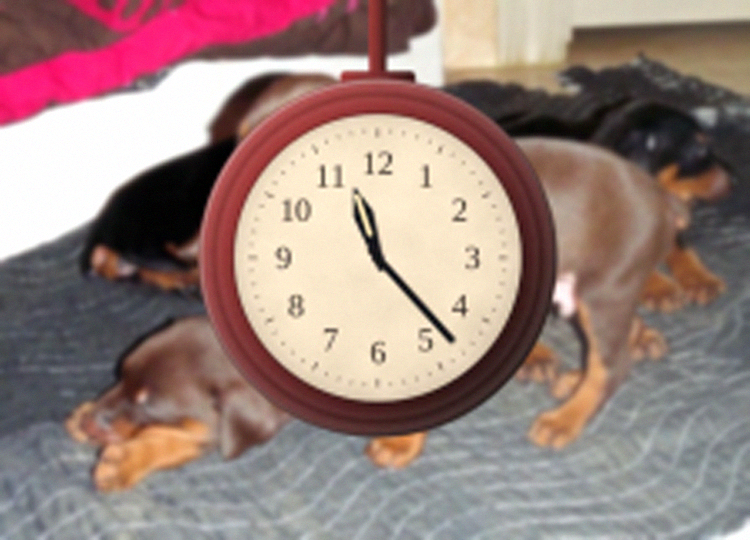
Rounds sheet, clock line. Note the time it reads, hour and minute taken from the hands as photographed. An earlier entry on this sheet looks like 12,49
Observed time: 11,23
